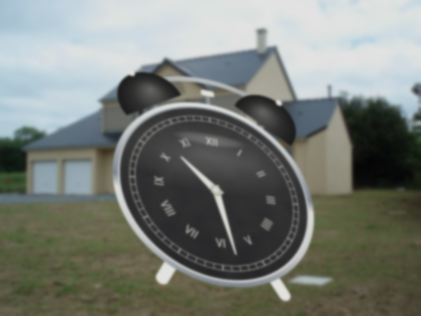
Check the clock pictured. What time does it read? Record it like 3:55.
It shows 10:28
